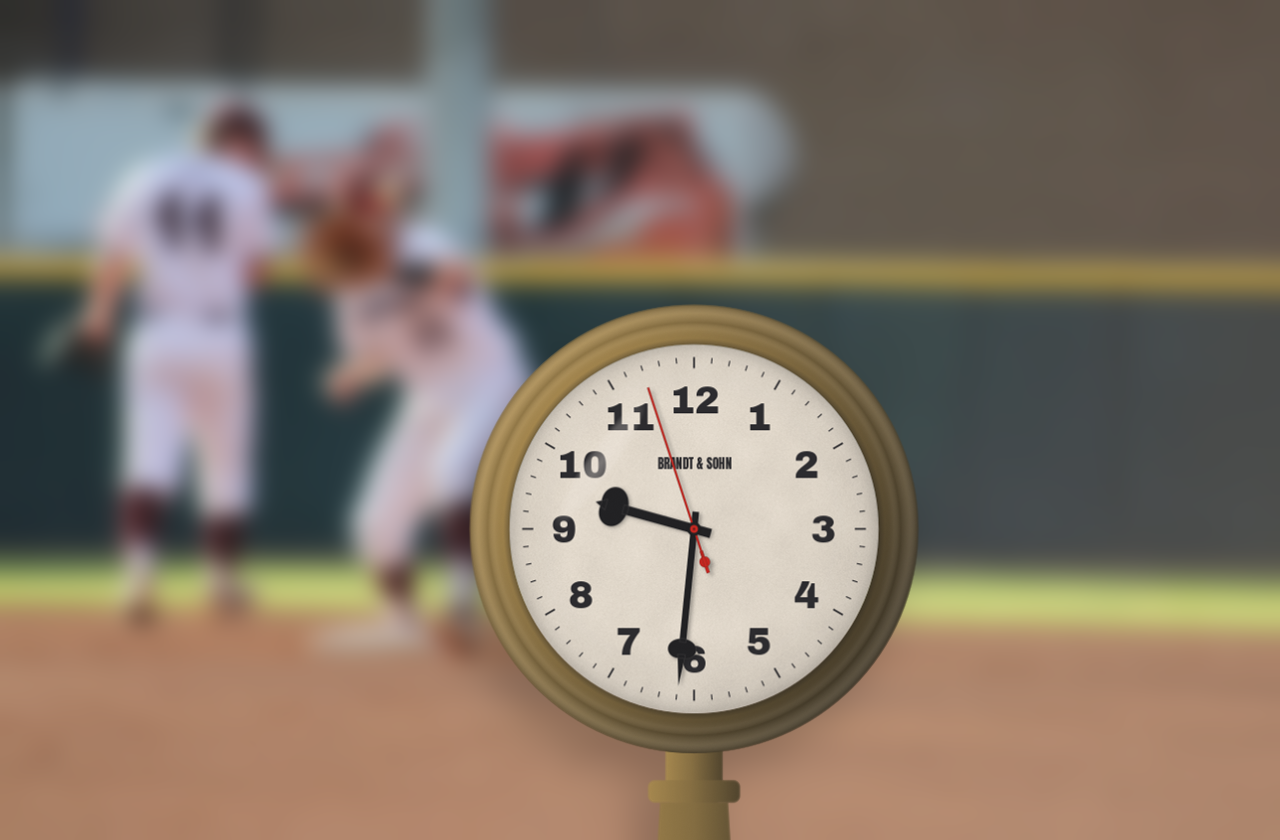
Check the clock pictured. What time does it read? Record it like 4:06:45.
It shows 9:30:57
